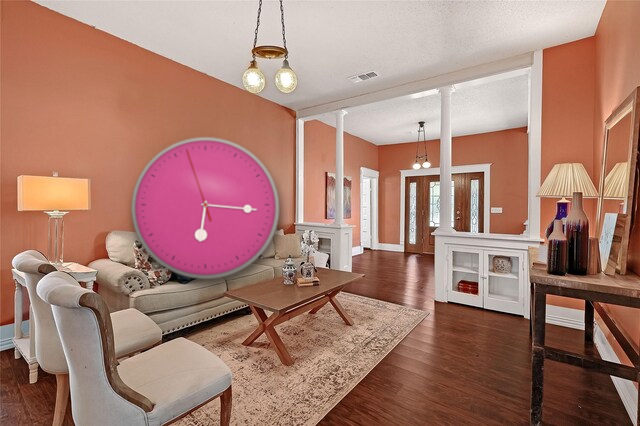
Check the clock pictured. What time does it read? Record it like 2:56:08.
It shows 6:15:57
